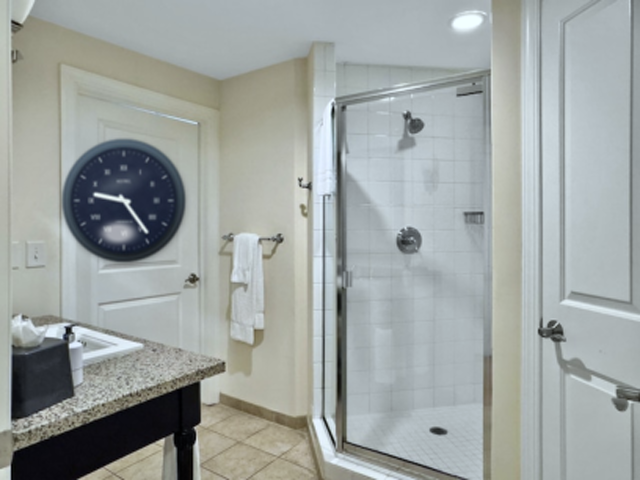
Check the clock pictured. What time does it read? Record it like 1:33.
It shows 9:24
